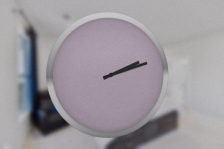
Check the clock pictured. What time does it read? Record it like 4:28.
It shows 2:12
